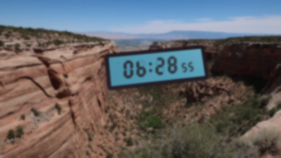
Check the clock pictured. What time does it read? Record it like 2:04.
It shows 6:28
